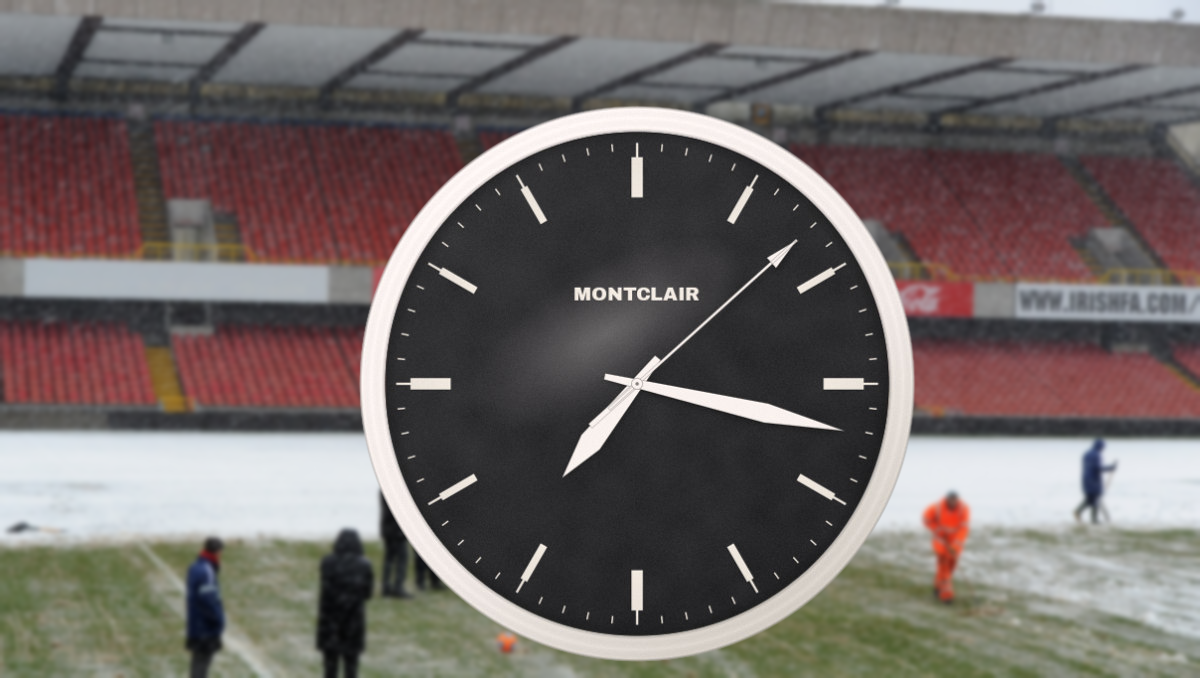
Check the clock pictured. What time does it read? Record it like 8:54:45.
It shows 7:17:08
